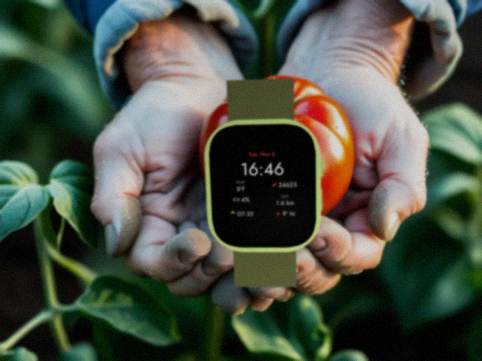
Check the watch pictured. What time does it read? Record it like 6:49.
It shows 16:46
